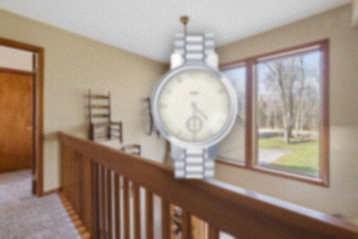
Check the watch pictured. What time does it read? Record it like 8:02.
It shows 4:30
